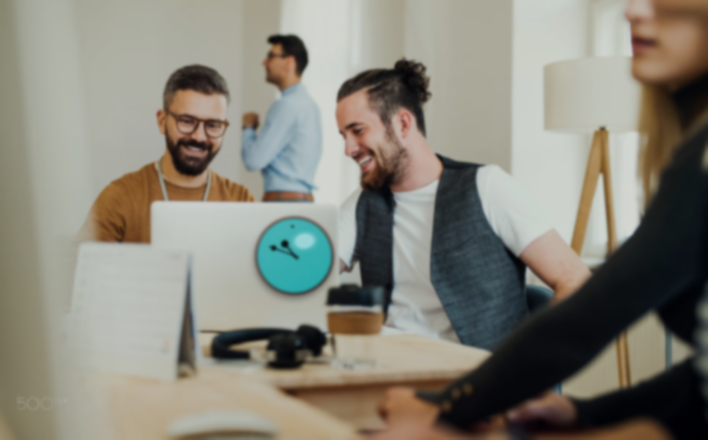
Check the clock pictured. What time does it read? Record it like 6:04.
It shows 10:49
